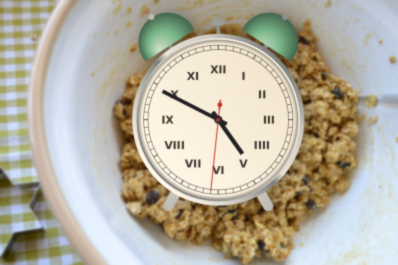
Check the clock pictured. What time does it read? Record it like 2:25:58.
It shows 4:49:31
